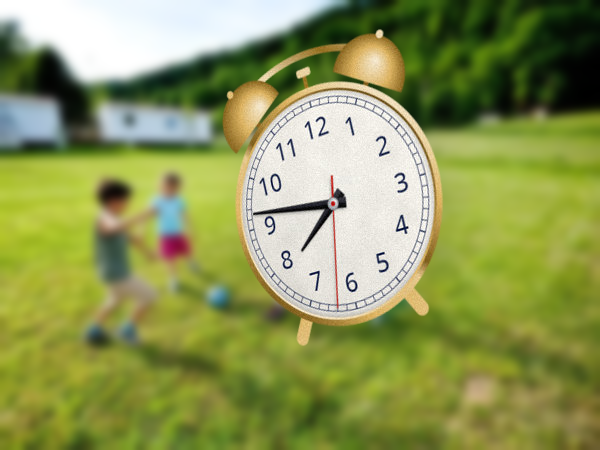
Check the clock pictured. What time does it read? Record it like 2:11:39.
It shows 7:46:32
